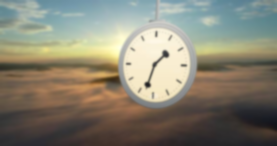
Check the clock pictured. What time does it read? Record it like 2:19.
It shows 1:33
